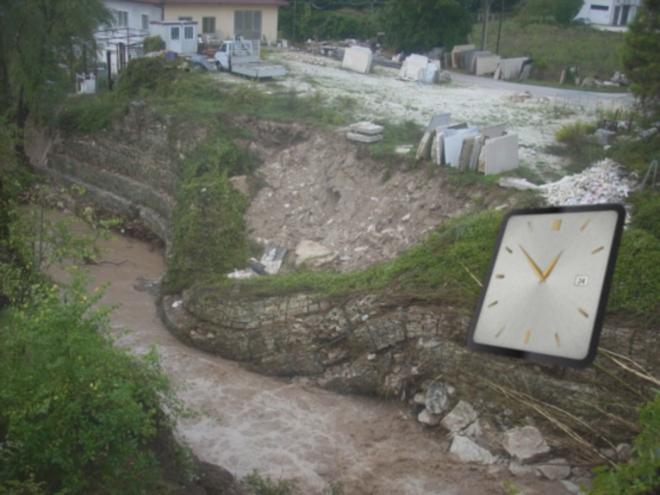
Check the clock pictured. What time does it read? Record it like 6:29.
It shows 12:52
